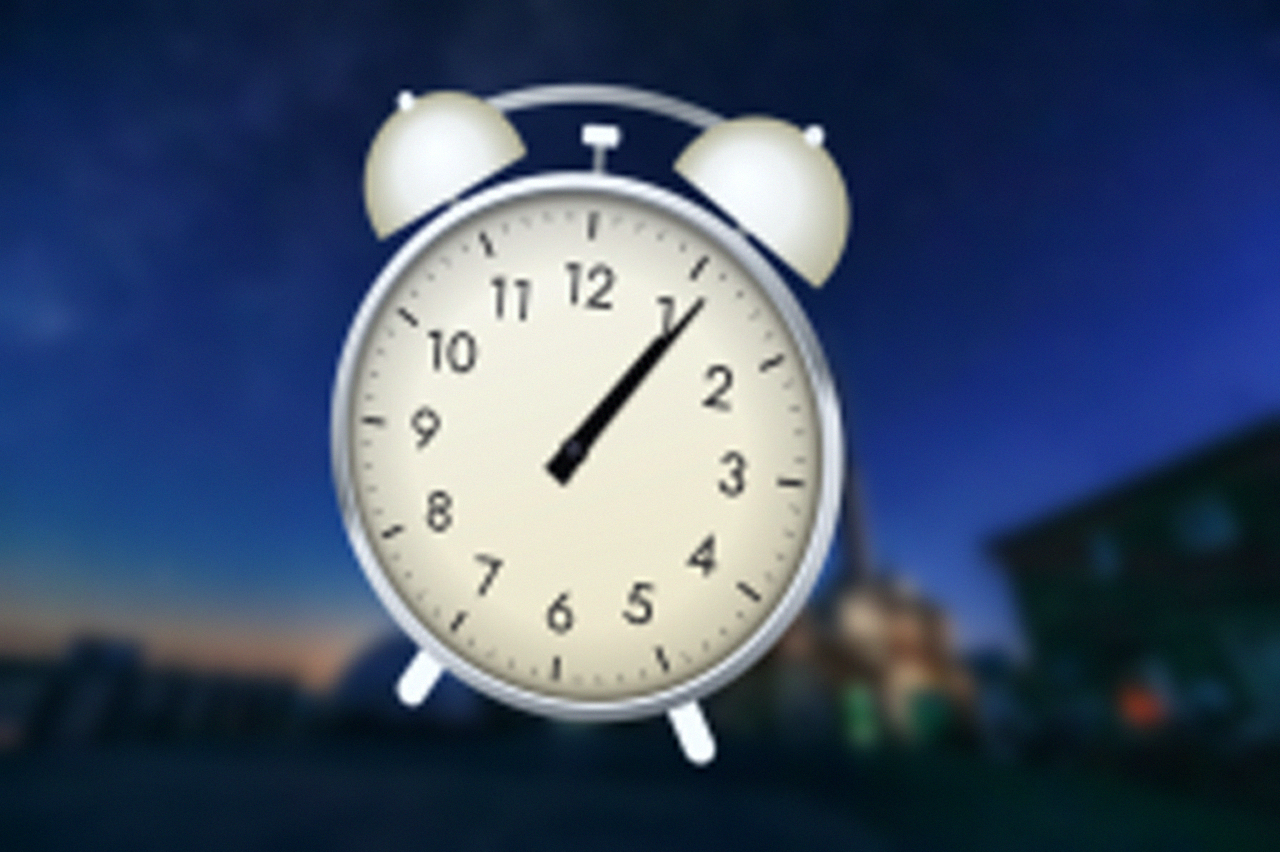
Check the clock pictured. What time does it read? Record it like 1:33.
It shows 1:06
